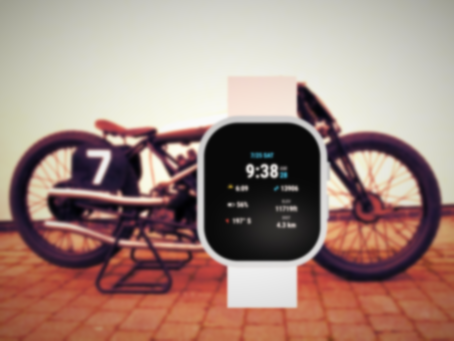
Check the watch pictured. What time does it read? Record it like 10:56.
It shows 9:38
